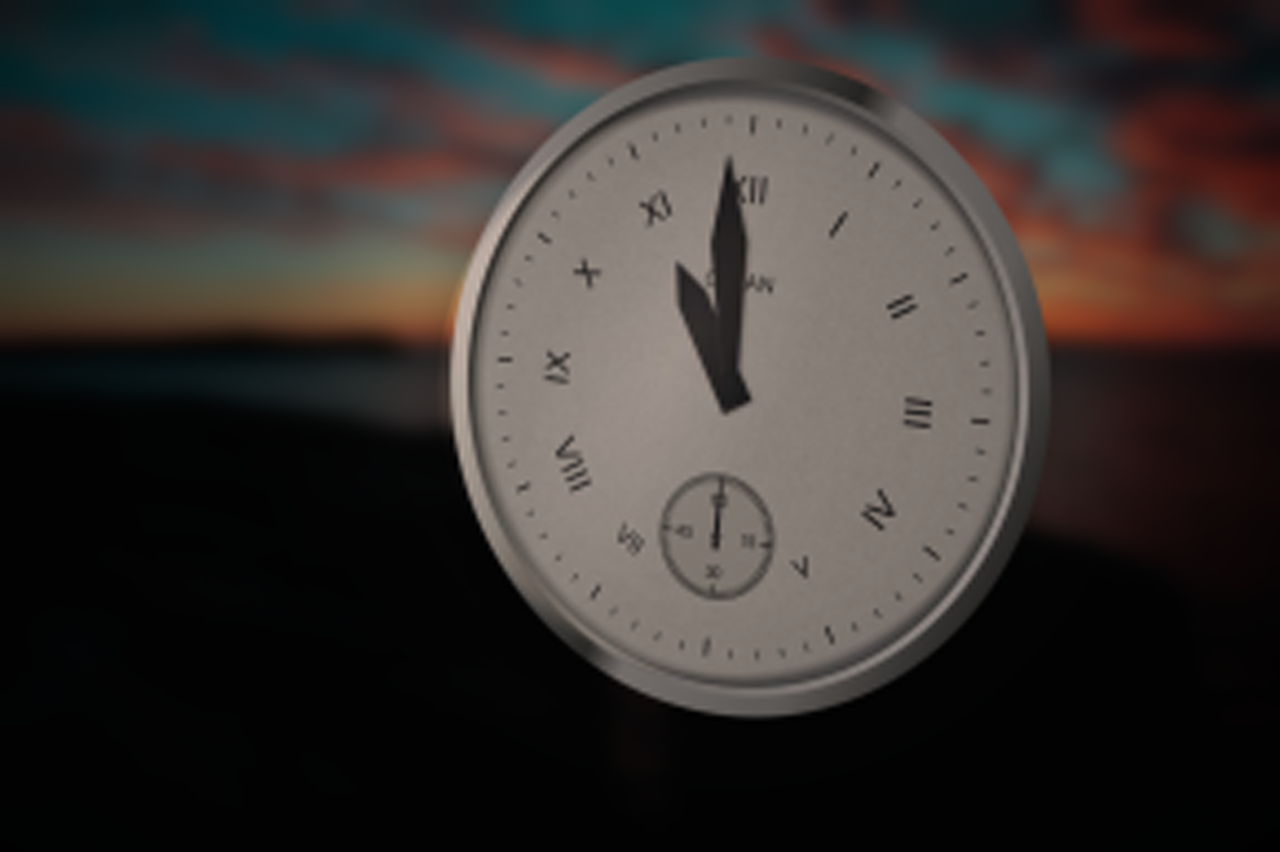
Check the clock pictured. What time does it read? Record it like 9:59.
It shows 10:59
